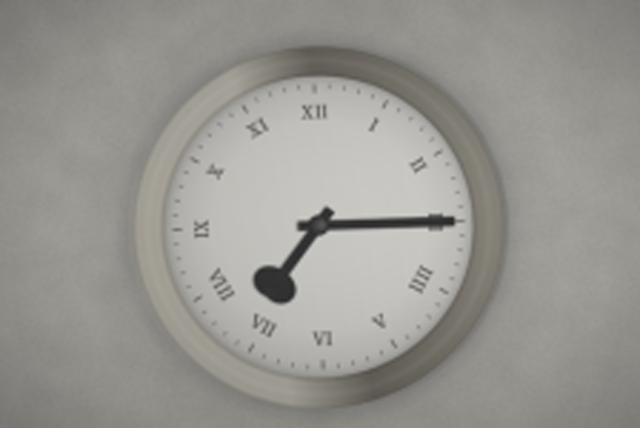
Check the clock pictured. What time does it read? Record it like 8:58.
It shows 7:15
